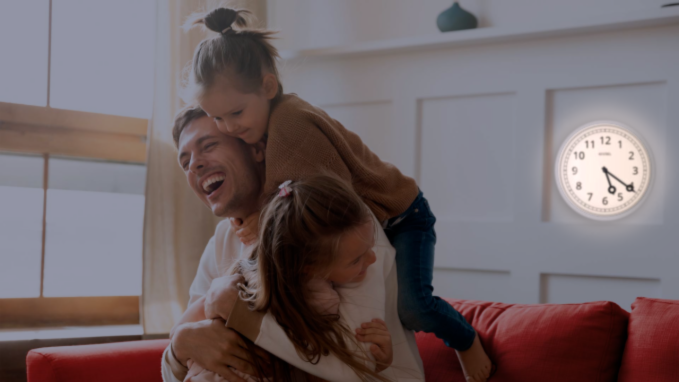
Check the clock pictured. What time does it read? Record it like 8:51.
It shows 5:21
